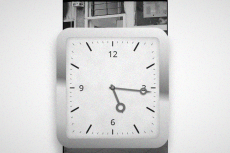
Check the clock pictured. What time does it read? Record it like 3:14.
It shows 5:16
